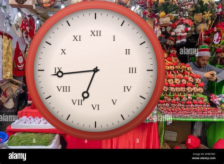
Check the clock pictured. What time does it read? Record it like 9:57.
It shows 6:44
